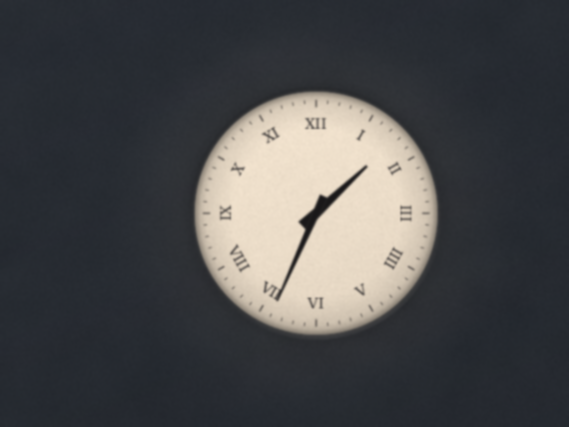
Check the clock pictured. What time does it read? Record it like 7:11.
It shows 1:34
